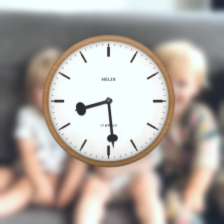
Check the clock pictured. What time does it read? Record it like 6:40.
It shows 8:29
